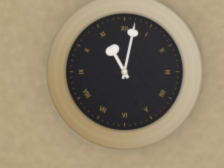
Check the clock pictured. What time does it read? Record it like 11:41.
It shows 11:02
